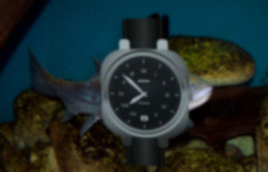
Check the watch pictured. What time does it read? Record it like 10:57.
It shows 7:52
